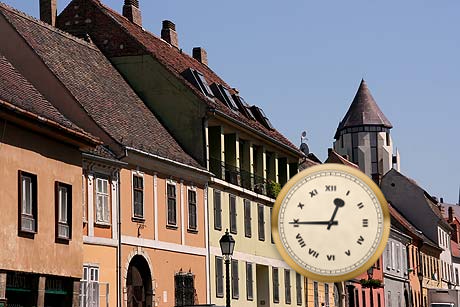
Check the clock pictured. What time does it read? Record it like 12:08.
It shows 12:45
